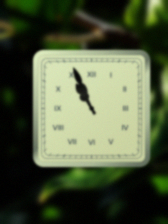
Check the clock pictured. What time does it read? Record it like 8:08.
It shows 10:56
